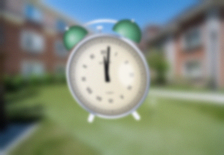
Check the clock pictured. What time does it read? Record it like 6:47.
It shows 12:02
